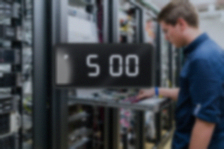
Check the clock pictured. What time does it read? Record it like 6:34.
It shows 5:00
